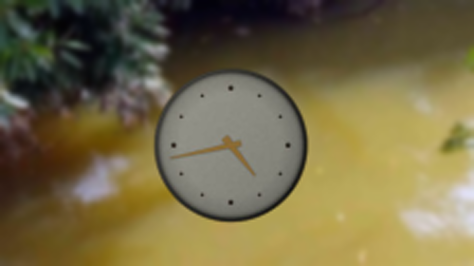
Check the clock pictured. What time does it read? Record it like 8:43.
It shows 4:43
